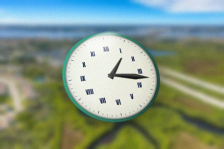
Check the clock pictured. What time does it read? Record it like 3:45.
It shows 1:17
